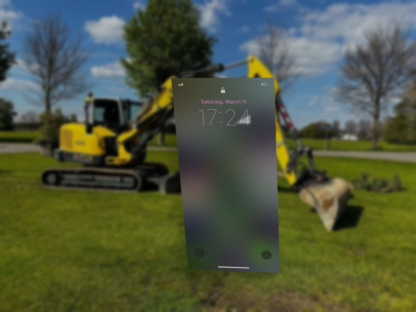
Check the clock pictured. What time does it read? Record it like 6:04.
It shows 17:24
